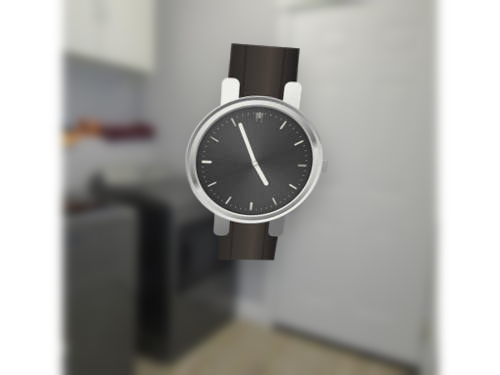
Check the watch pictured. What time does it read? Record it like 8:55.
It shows 4:56
